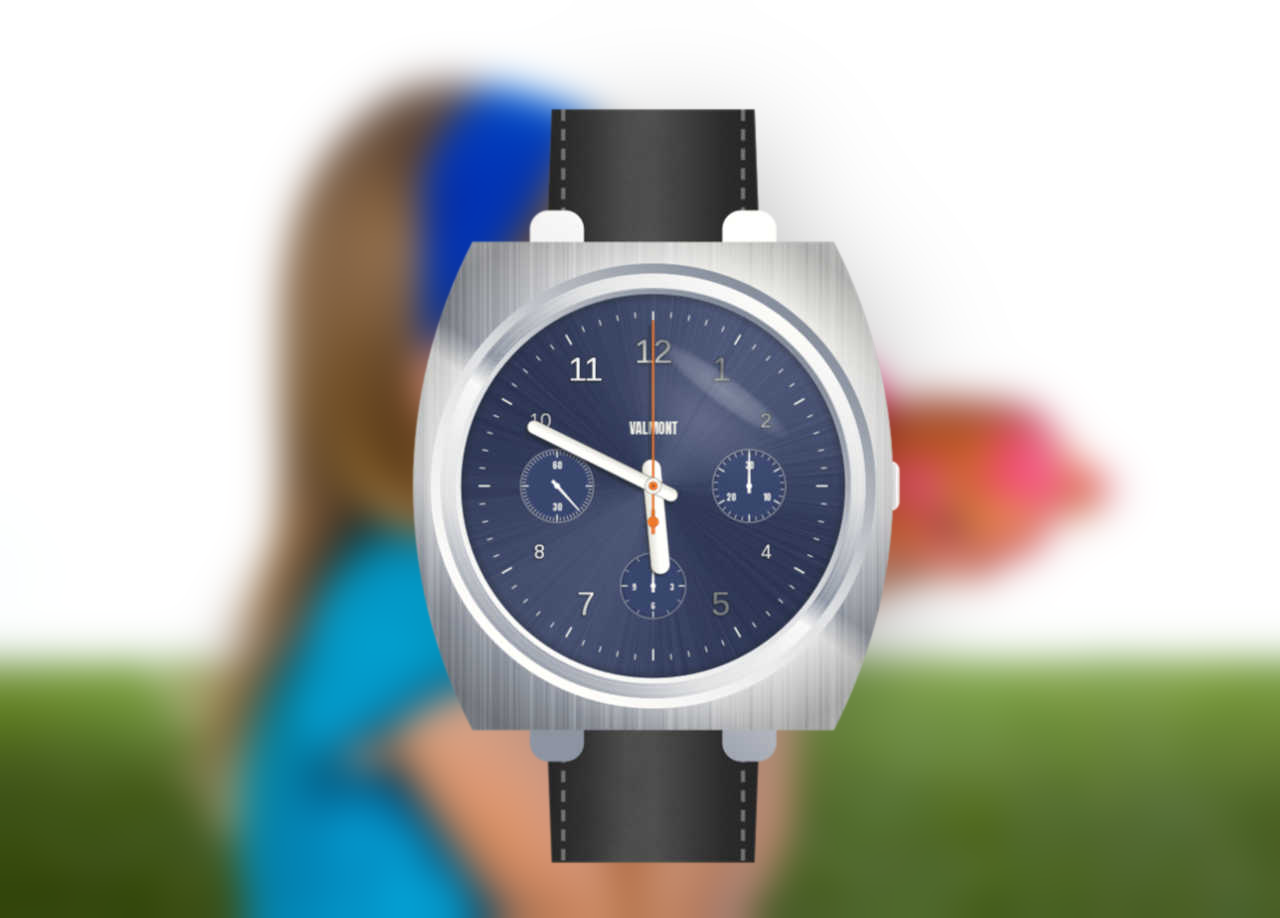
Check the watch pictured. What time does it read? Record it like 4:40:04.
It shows 5:49:23
